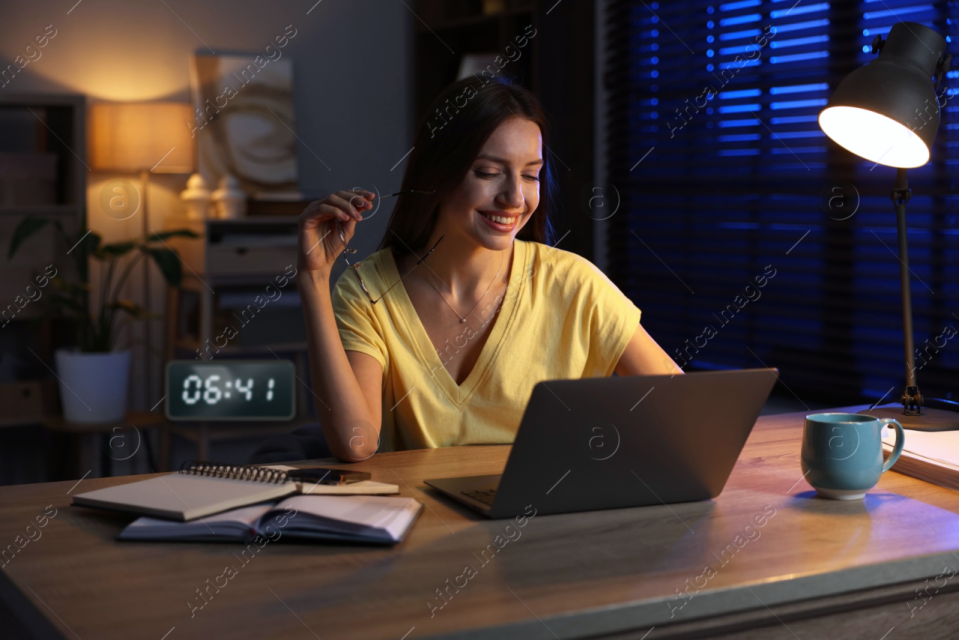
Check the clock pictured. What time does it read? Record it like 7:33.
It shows 6:41
